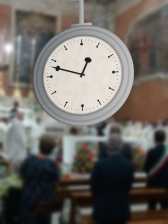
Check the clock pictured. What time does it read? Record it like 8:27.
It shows 12:48
